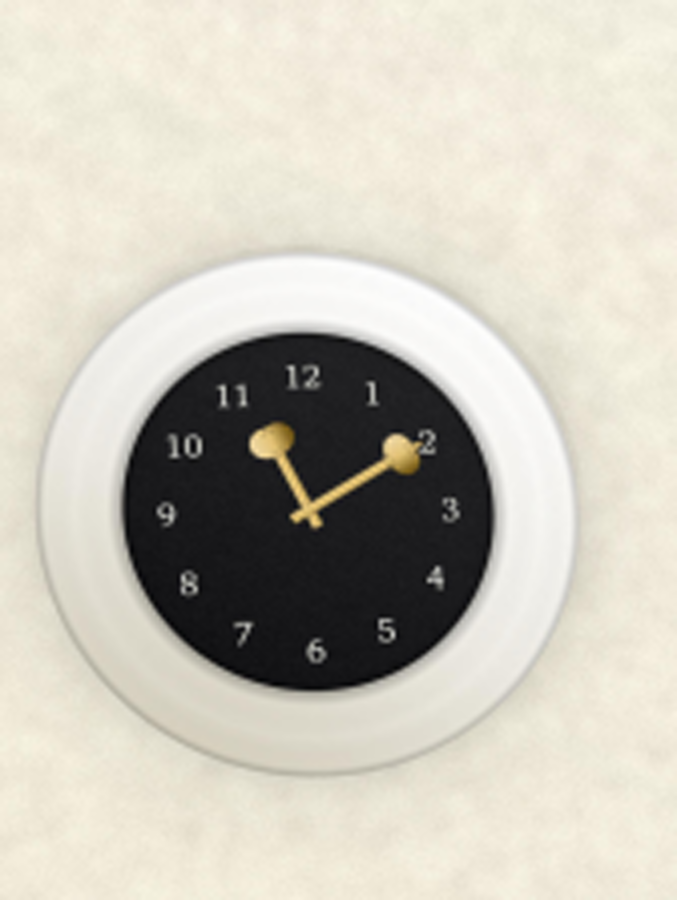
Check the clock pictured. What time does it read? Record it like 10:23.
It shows 11:10
